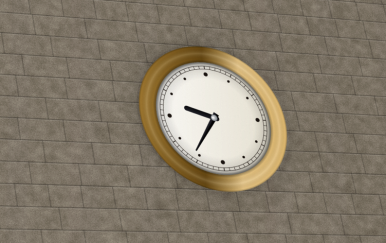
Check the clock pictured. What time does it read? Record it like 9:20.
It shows 9:36
